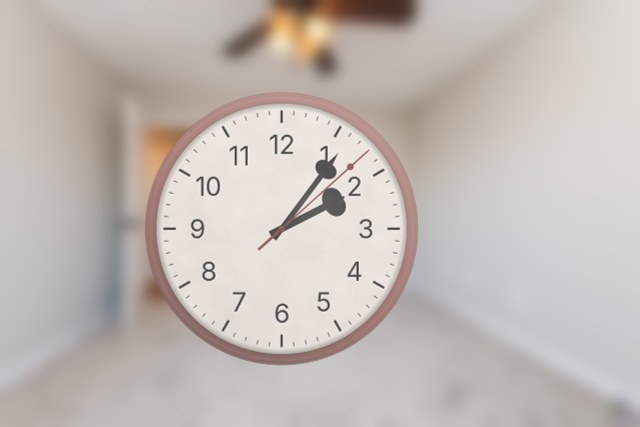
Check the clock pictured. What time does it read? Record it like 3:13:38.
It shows 2:06:08
